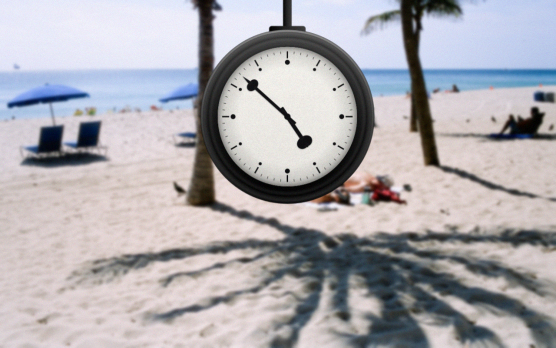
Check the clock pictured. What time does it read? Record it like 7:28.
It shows 4:52
